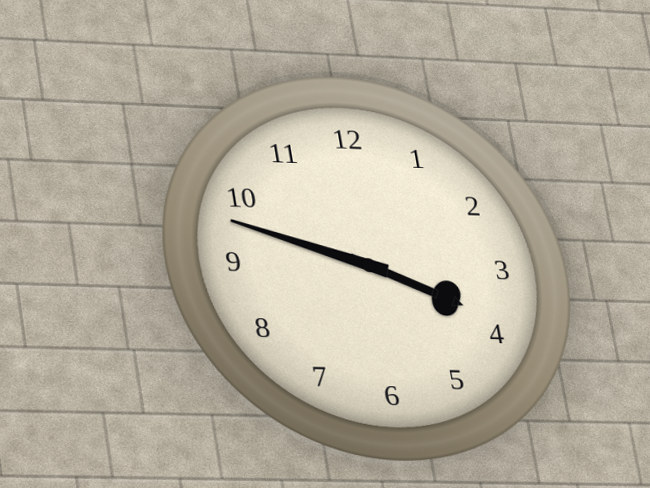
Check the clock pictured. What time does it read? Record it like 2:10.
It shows 3:48
